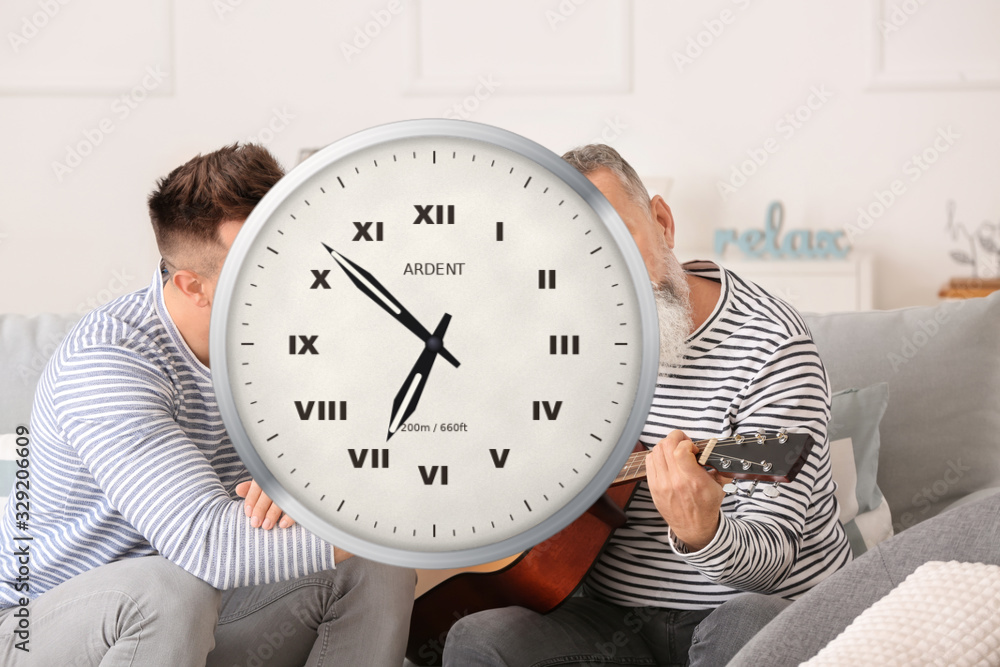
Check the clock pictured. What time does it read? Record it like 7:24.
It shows 6:52
